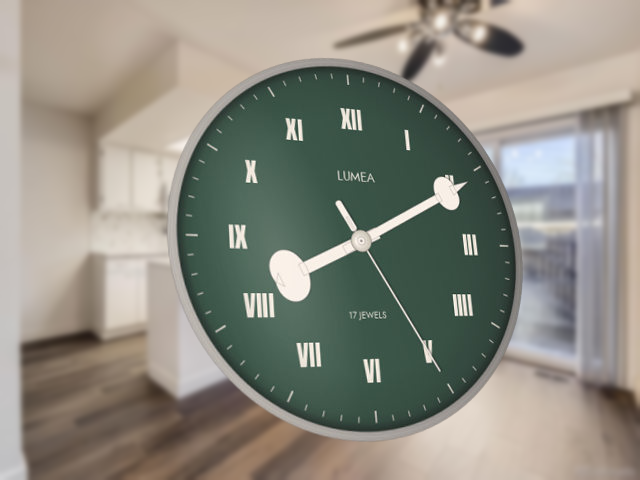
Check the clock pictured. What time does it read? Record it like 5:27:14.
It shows 8:10:25
